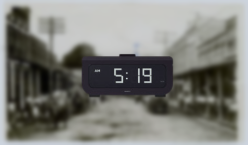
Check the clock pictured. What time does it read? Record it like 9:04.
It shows 5:19
